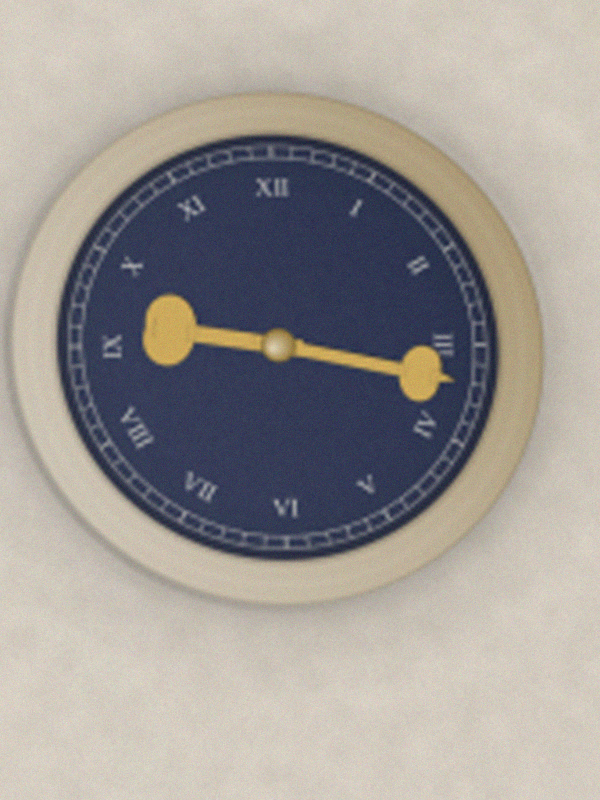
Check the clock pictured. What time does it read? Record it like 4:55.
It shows 9:17
